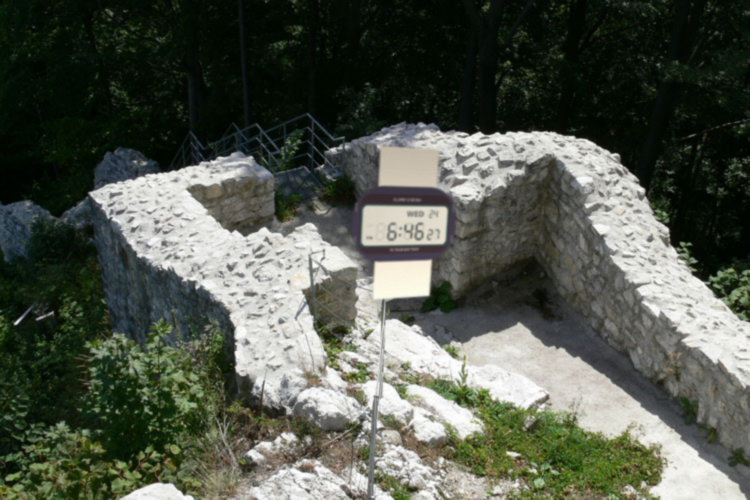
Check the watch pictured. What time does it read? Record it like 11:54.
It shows 6:46
